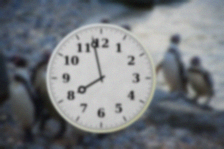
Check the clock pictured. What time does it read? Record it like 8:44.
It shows 7:58
